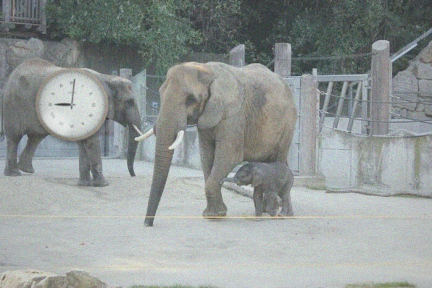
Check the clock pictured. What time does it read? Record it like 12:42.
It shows 9:01
